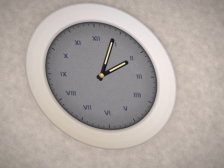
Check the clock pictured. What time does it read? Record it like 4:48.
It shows 2:04
